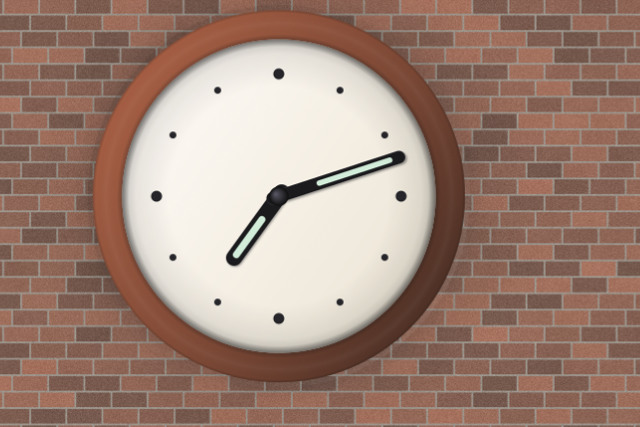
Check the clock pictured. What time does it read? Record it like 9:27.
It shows 7:12
